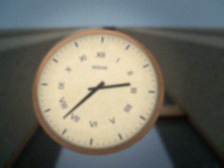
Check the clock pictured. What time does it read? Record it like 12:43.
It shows 2:37
